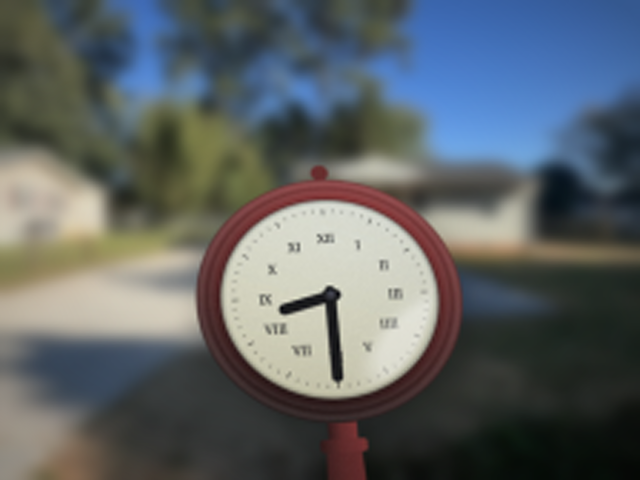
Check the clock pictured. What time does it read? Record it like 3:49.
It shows 8:30
